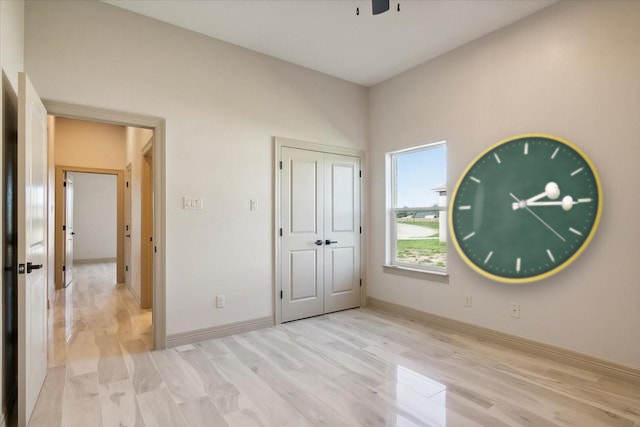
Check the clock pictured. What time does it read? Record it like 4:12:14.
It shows 2:15:22
